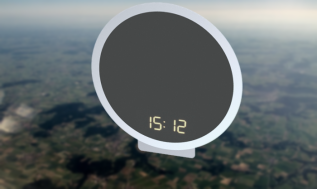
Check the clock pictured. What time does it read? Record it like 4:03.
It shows 15:12
